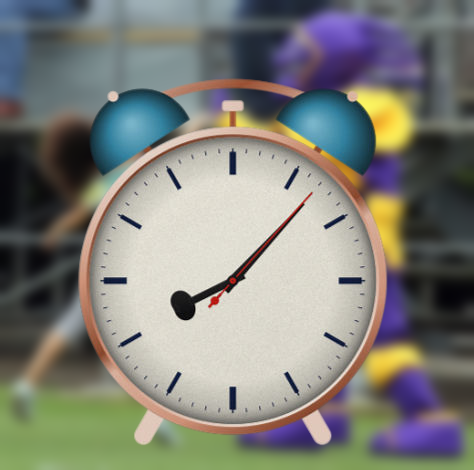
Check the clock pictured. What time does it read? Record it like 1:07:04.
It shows 8:07:07
